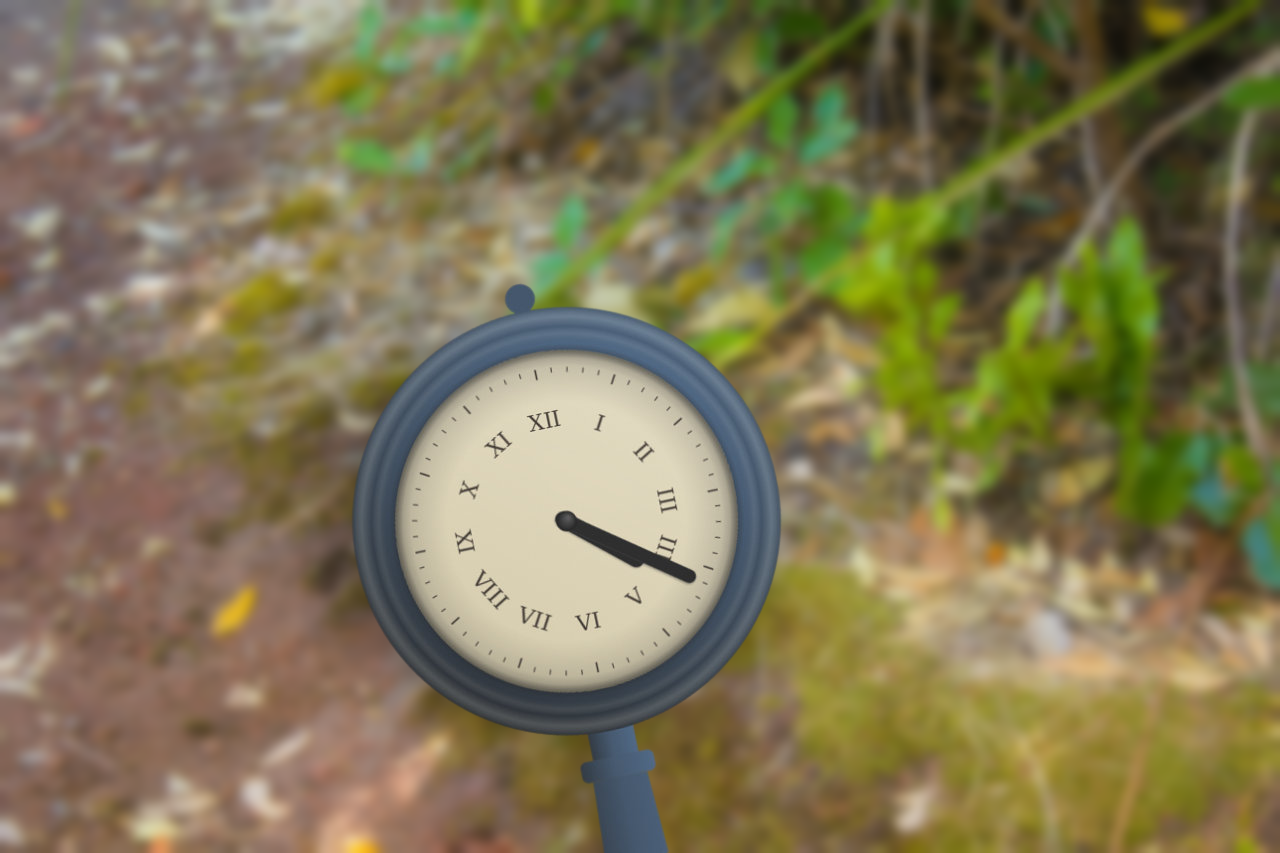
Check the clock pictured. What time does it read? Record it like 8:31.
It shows 4:21
